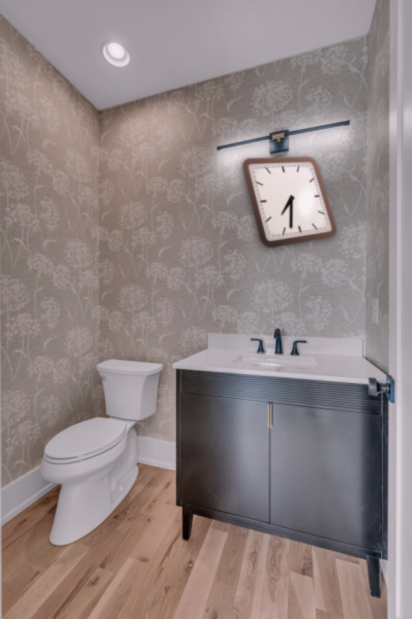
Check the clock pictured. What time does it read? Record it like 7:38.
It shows 7:33
